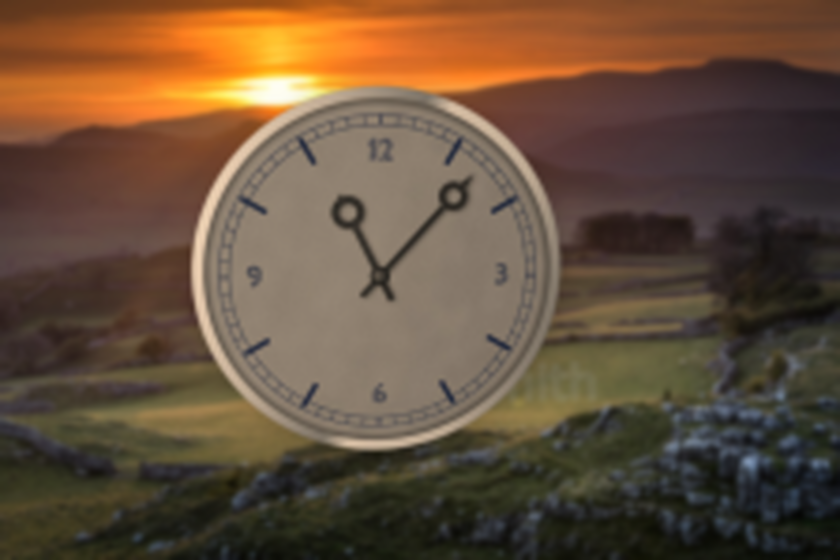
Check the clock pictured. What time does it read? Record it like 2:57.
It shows 11:07
